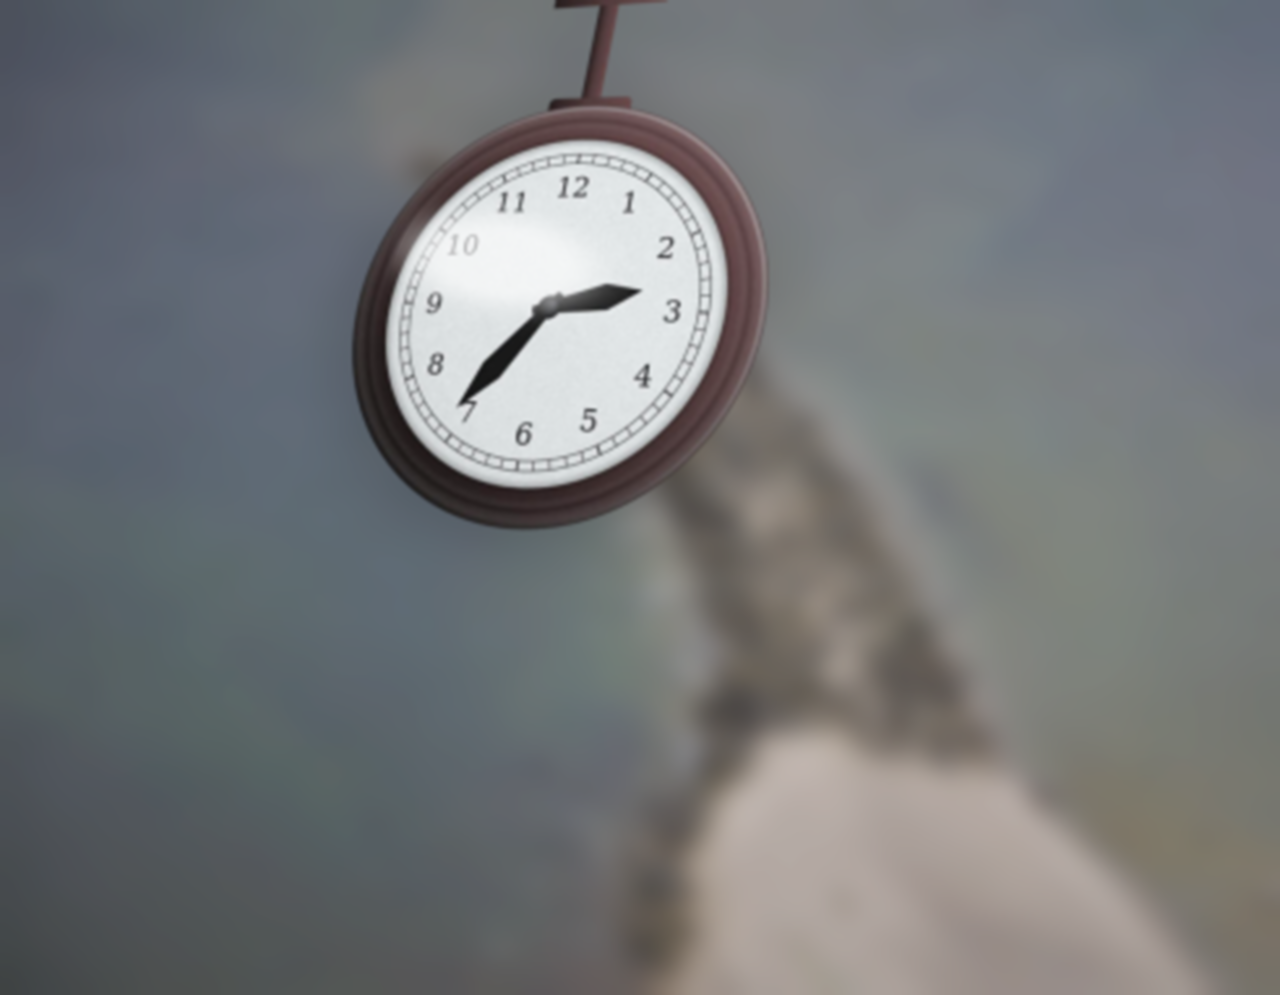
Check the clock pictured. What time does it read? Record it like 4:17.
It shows 2:36
